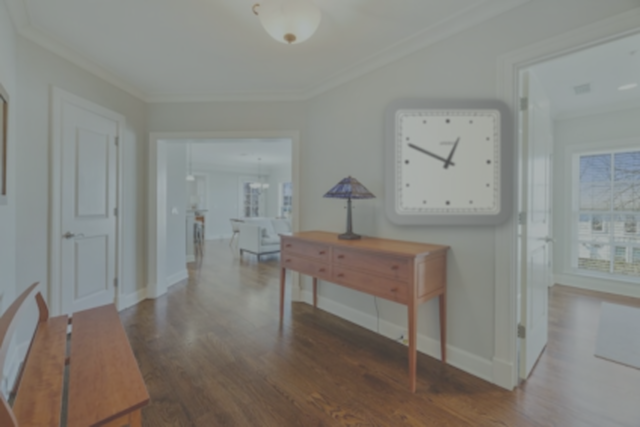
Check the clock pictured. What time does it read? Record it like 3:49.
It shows 12:49
